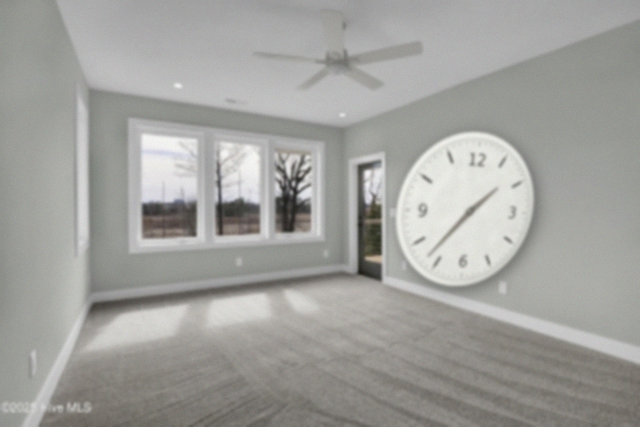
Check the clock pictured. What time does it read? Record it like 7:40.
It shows 1:37
